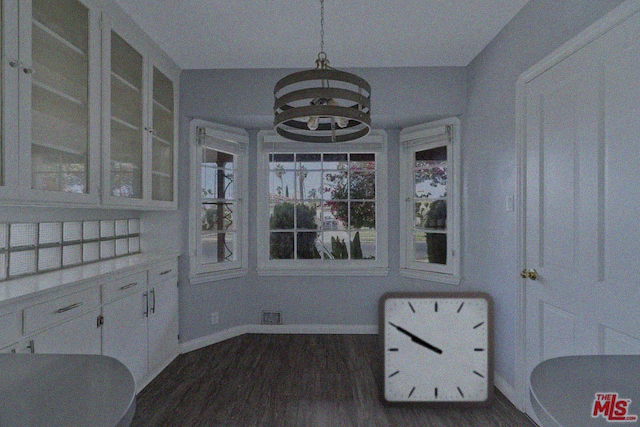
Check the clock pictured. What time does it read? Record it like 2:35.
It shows 9:50
